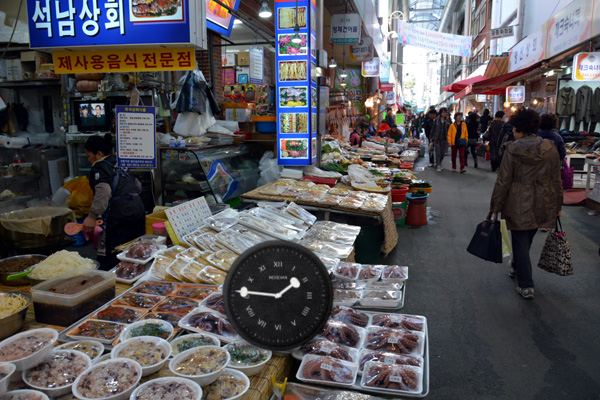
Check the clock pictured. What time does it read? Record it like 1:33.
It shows 1:46
